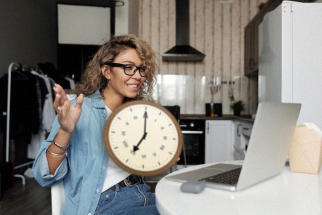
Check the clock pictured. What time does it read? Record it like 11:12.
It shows 7:00
